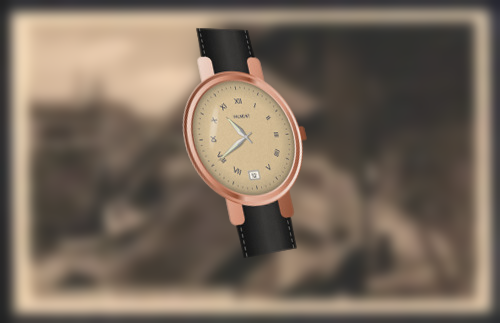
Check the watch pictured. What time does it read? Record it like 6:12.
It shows 10:40
